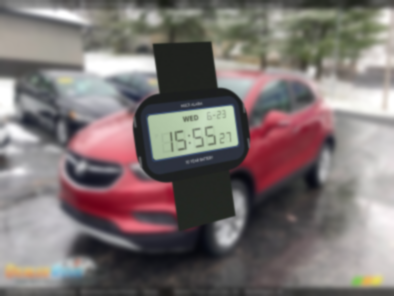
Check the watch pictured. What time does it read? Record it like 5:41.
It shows 15:55
